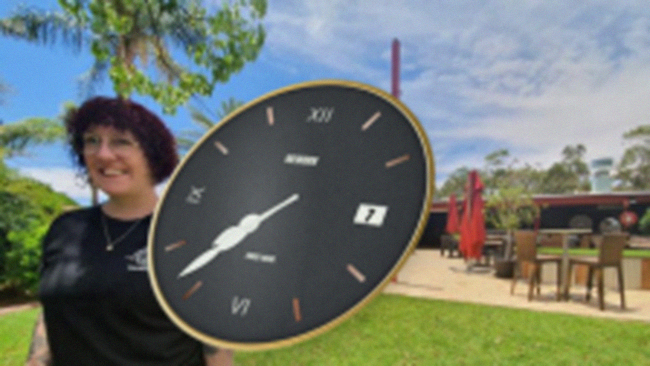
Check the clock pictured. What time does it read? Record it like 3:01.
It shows 7:37
